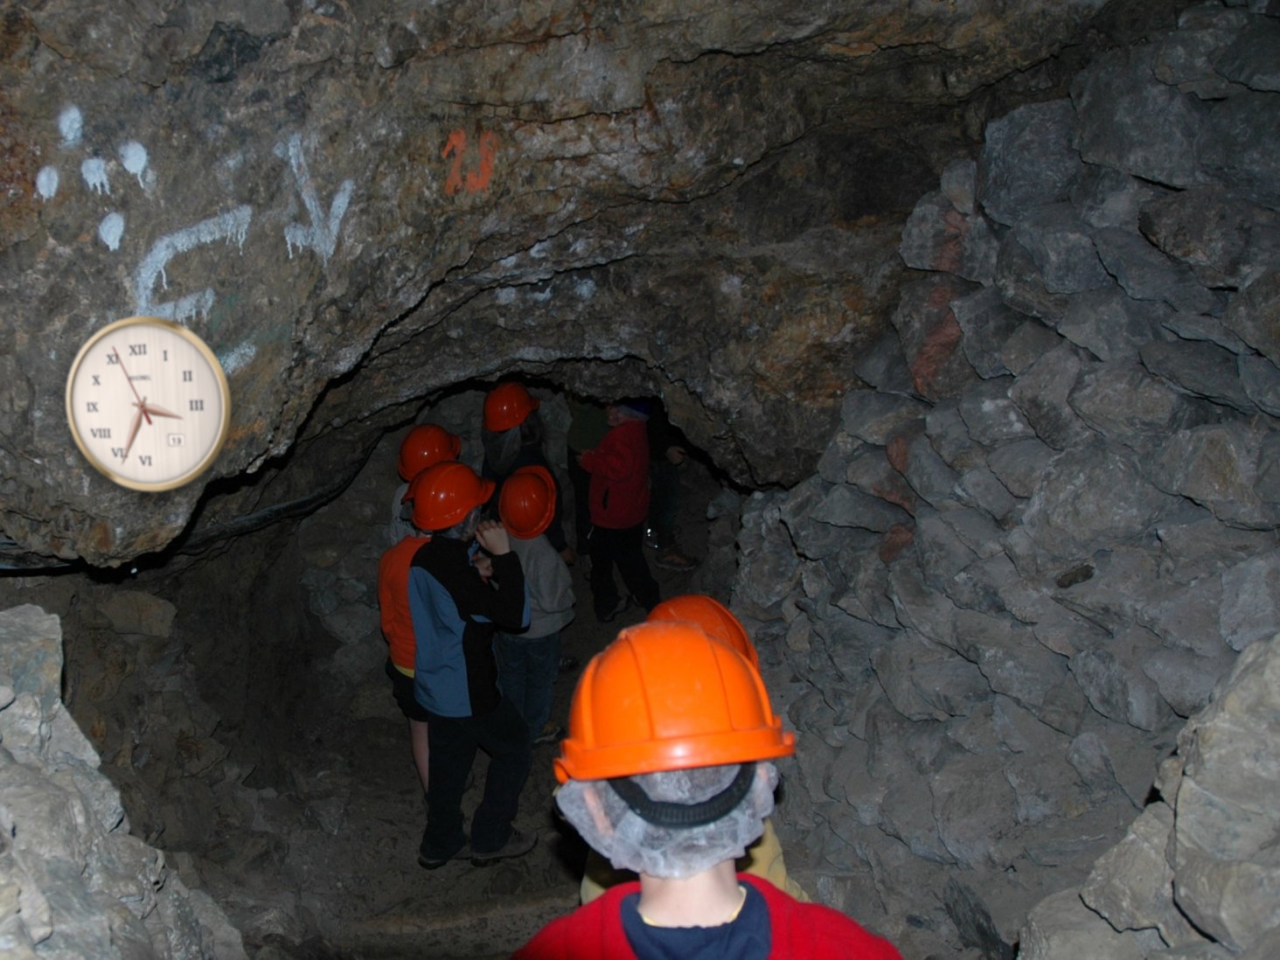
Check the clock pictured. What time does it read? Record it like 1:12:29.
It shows 3:33:56
